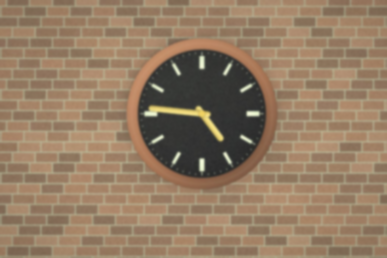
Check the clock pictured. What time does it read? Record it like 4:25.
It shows 4:46
